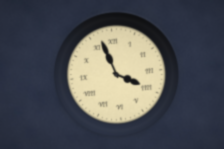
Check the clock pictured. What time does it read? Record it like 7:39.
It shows 3:57
